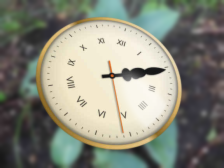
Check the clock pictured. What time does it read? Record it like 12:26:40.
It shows 2:10:26
